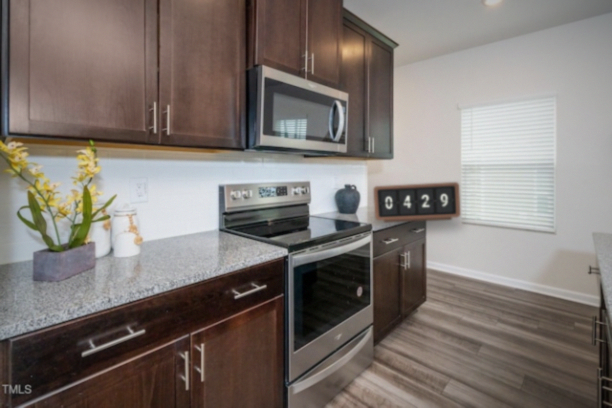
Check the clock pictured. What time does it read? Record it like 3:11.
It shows 4:29
